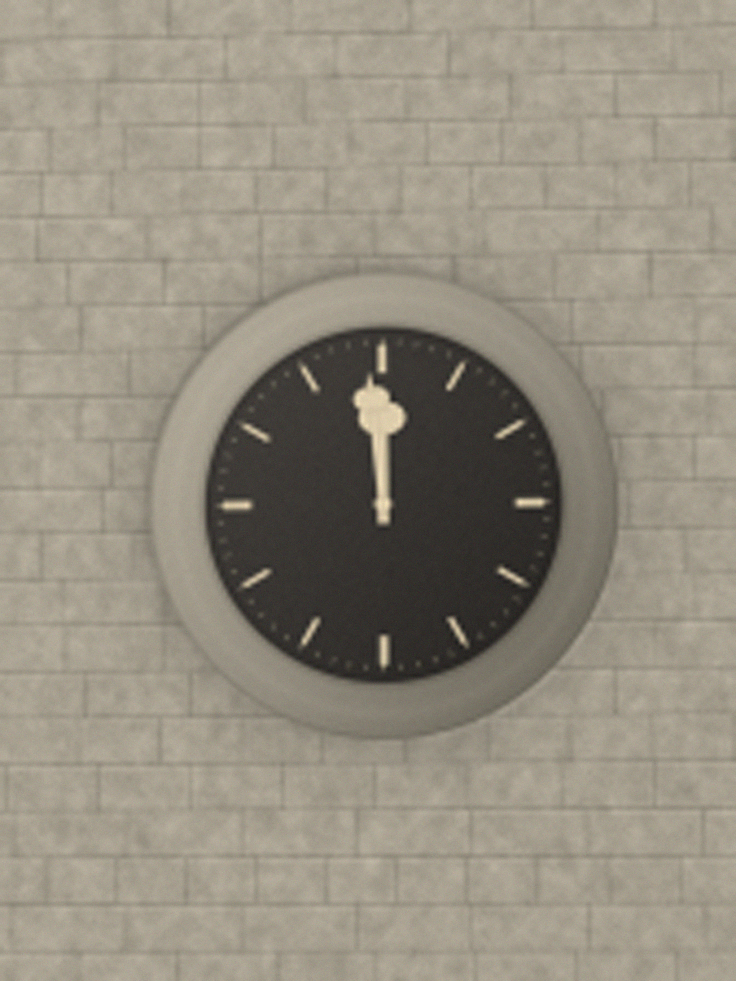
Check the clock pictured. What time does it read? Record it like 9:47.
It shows 11:59
